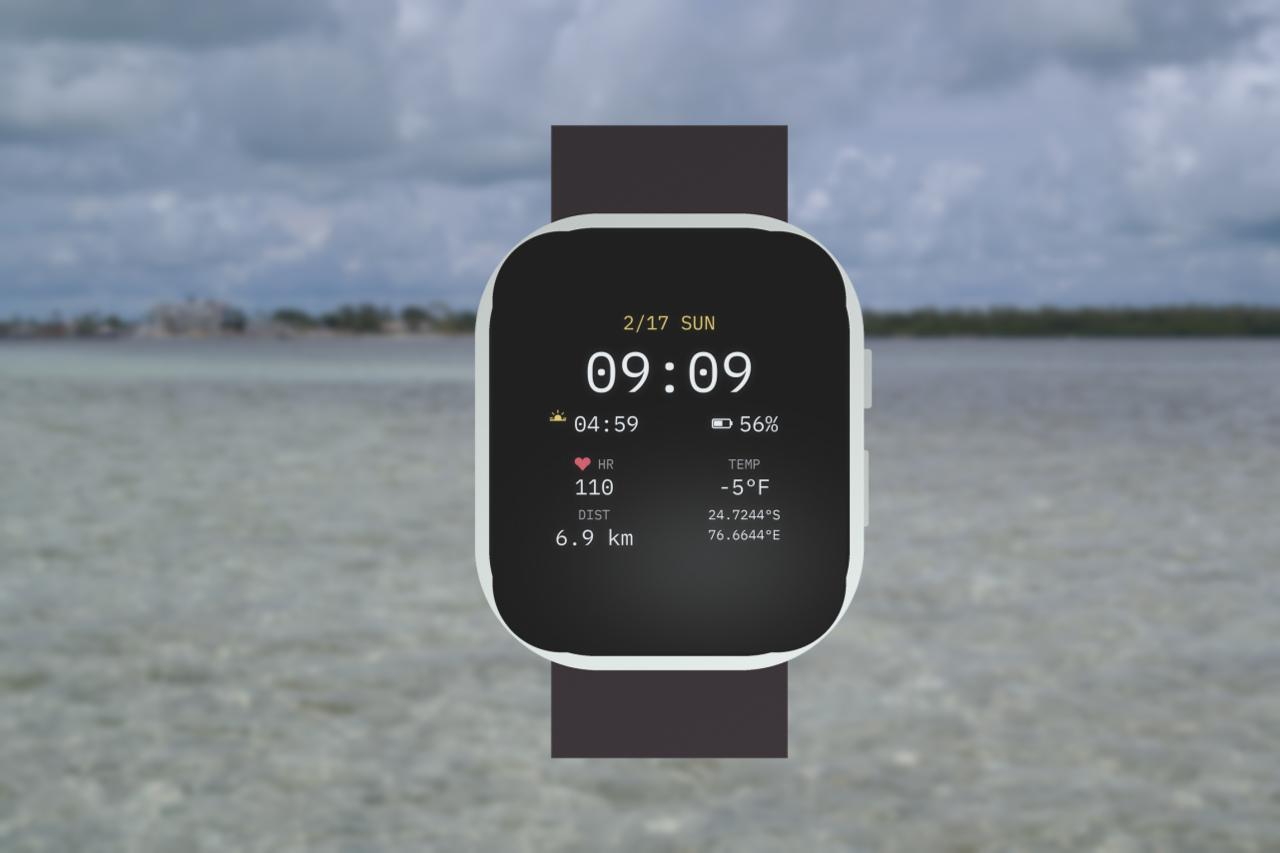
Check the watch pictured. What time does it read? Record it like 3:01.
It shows 9:09
